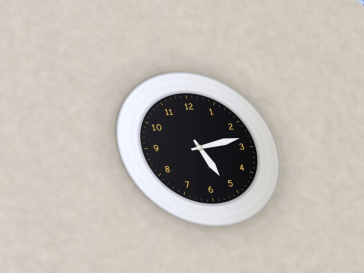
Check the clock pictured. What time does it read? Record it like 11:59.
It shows 5:13
